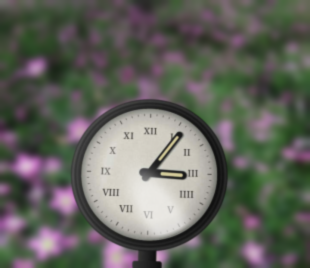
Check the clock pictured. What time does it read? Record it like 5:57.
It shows 3:06
